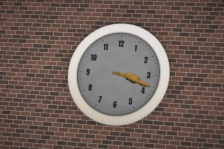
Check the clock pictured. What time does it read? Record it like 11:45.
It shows 3:18
